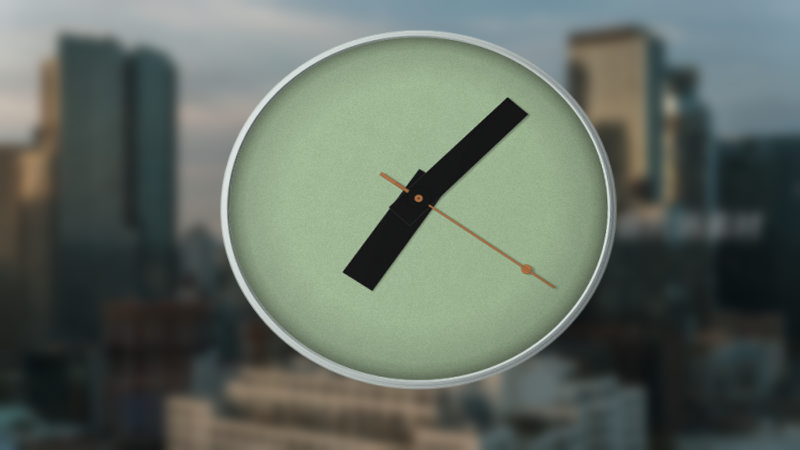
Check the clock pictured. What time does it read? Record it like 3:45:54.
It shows 7:07:21
